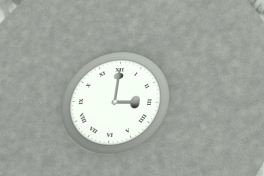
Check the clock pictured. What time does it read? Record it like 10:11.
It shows 3:00
